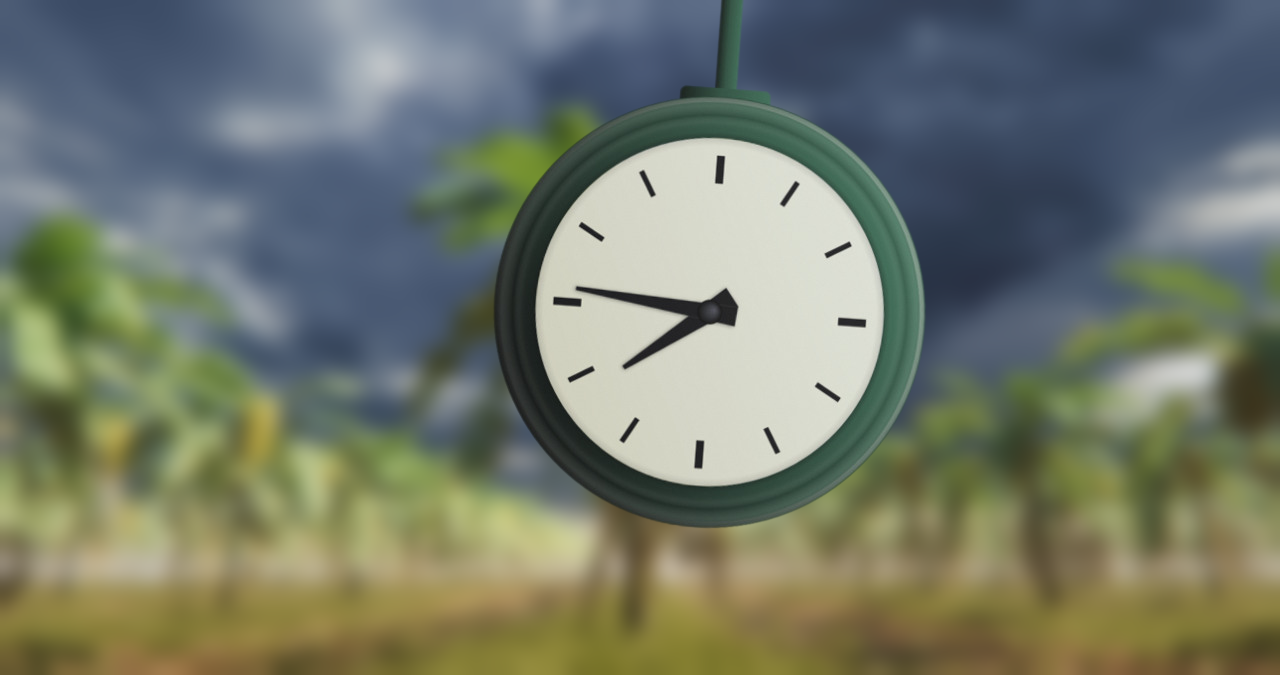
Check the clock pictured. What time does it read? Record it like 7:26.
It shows 7:46
